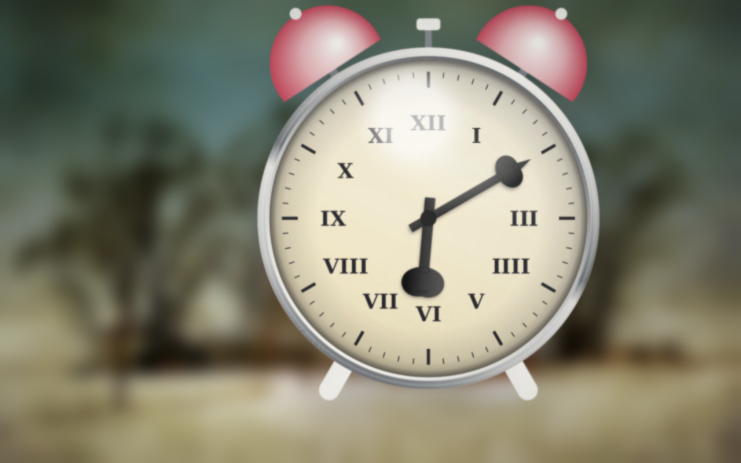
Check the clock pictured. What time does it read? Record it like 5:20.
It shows 6:10
